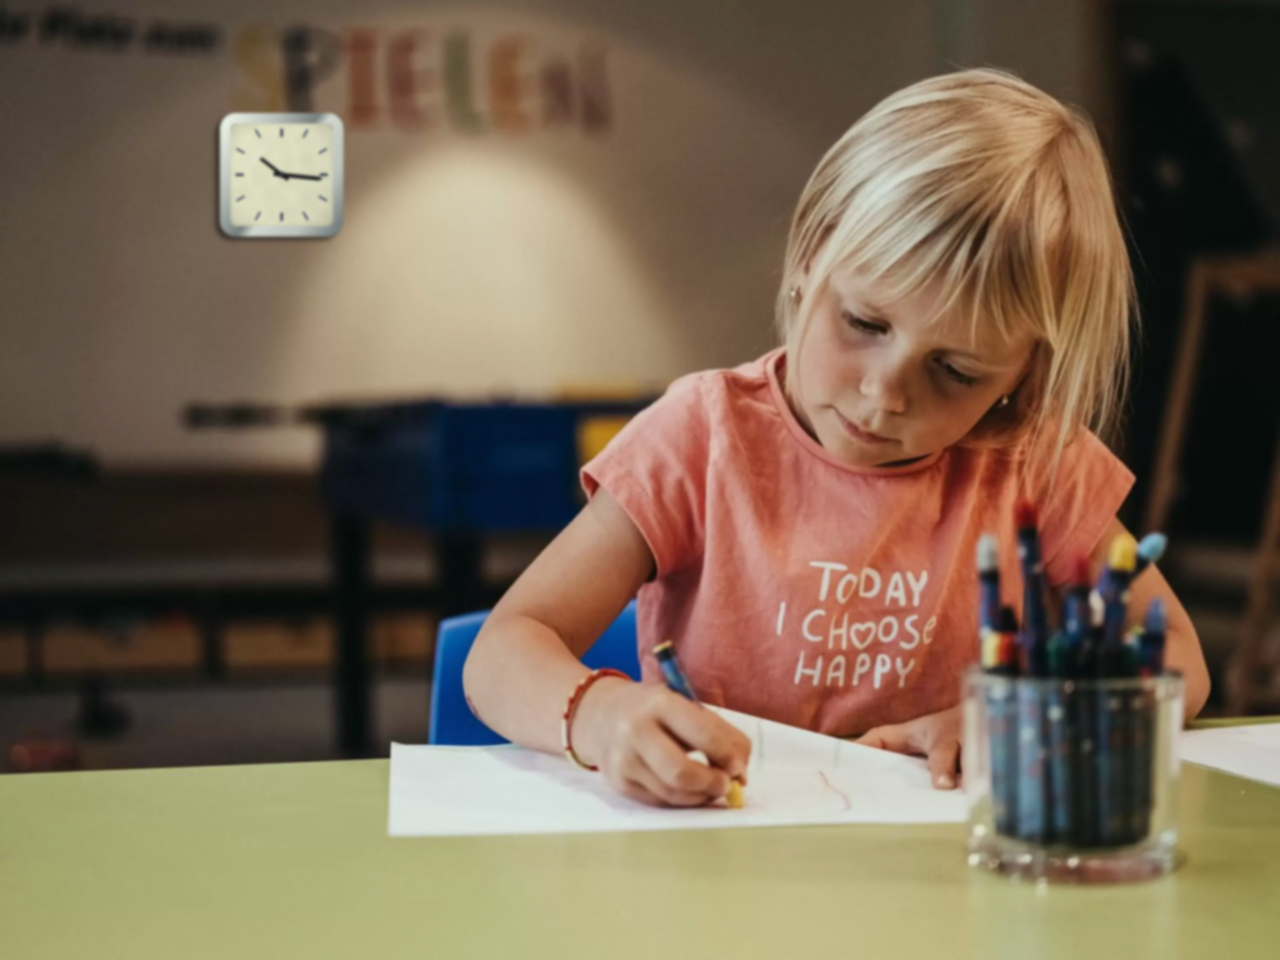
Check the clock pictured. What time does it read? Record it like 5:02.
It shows 10:16
